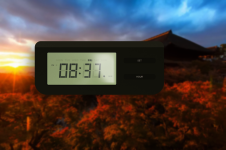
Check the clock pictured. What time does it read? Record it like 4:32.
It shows 8:37
